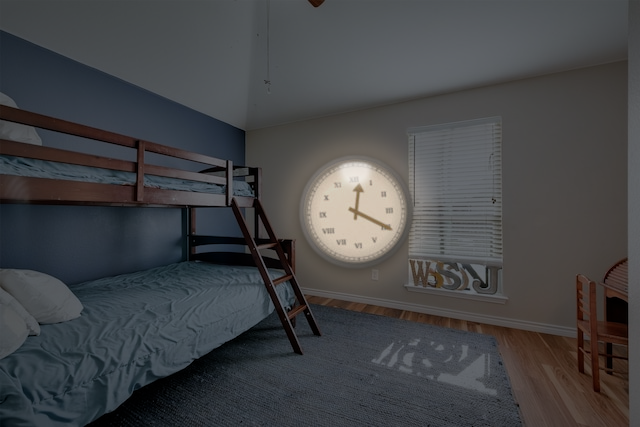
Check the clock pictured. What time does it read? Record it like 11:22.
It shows 12:20
